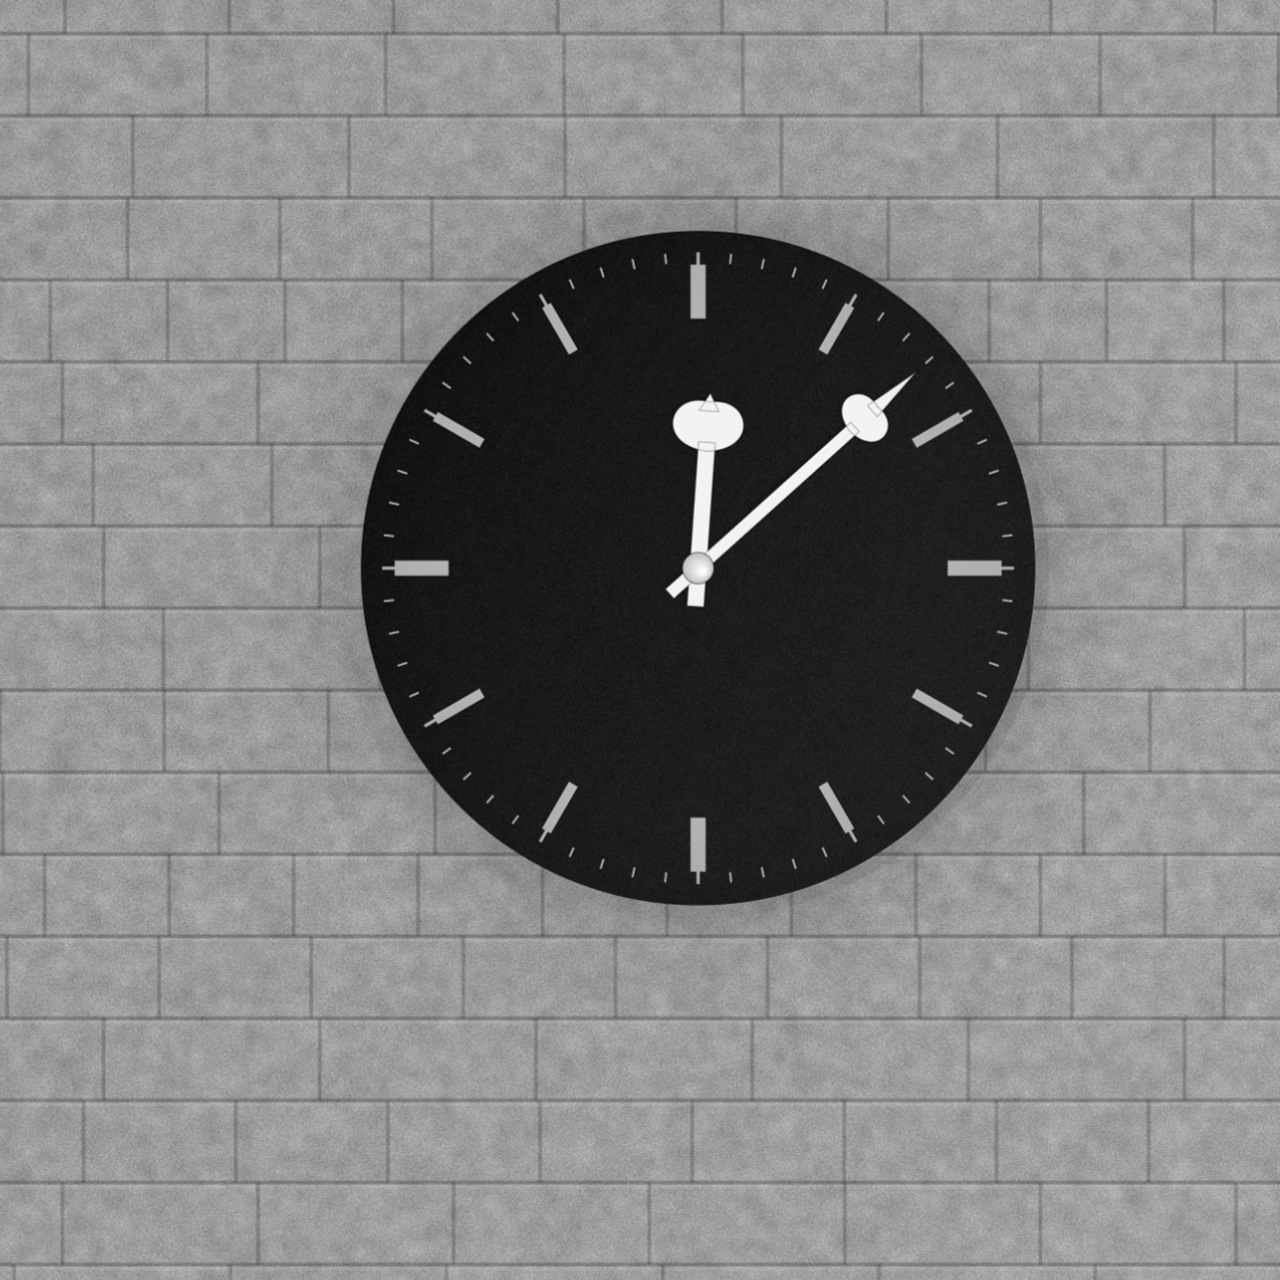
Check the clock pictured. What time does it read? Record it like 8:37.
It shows 12:08
